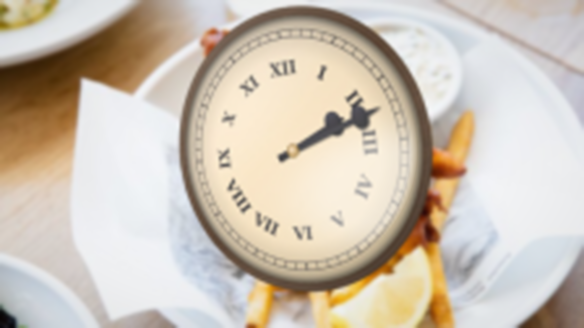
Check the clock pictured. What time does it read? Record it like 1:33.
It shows 2:12
